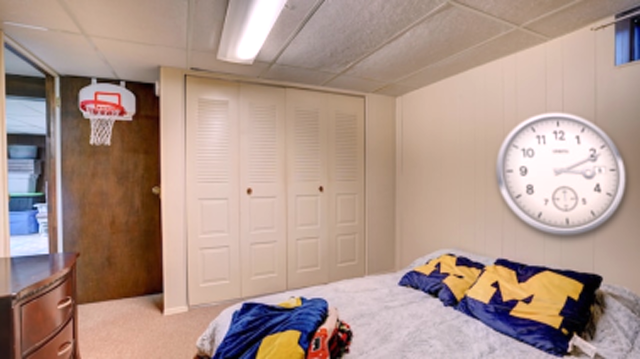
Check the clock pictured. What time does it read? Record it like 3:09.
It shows 3:11
